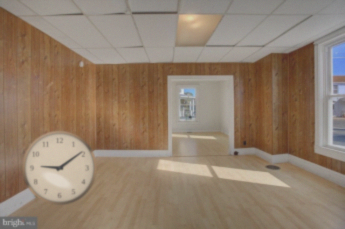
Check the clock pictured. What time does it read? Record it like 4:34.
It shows 9:09
